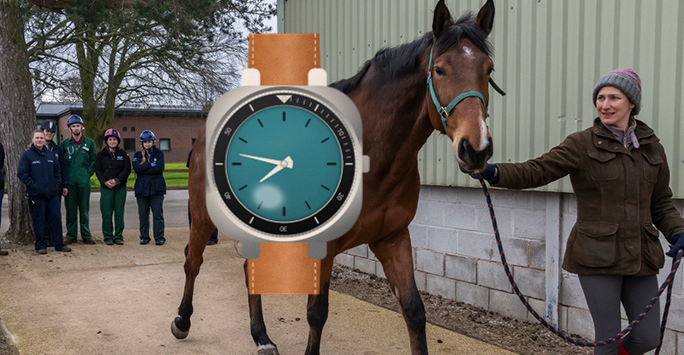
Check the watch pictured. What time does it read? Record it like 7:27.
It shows 7:47
